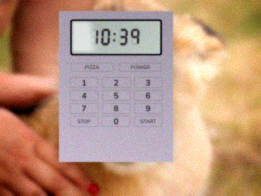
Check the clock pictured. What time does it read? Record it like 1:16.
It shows 10:39
